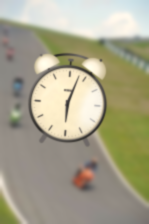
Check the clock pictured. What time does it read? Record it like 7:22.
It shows 6:03
